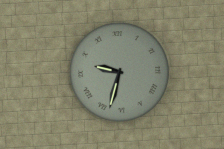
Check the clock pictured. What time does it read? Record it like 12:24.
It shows 9:33
